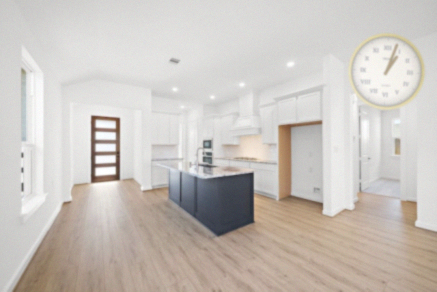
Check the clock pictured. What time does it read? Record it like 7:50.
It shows 1:03
